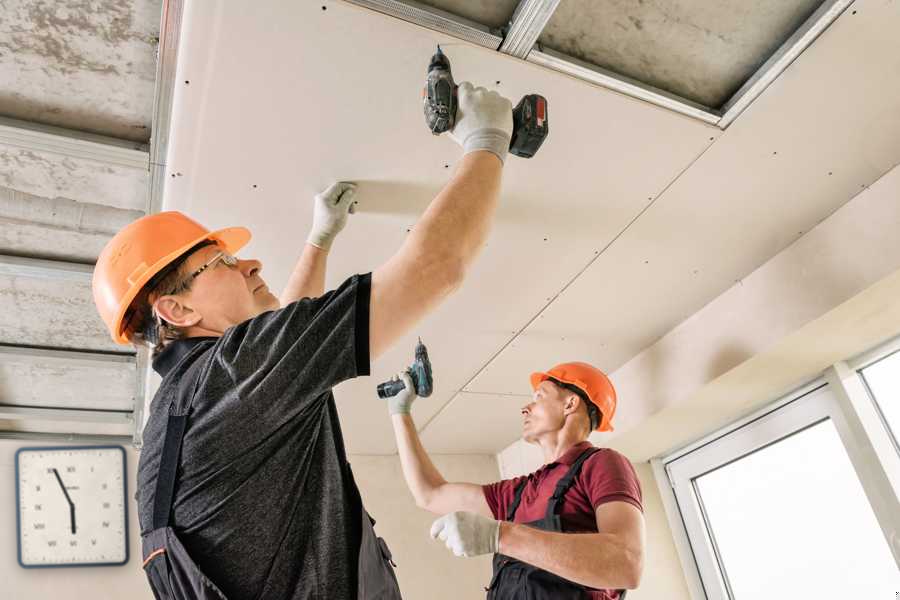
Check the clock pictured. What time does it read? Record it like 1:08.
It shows 5:56
